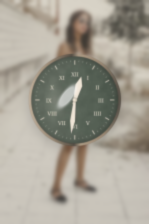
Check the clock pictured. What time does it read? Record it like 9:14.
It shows 12:31
